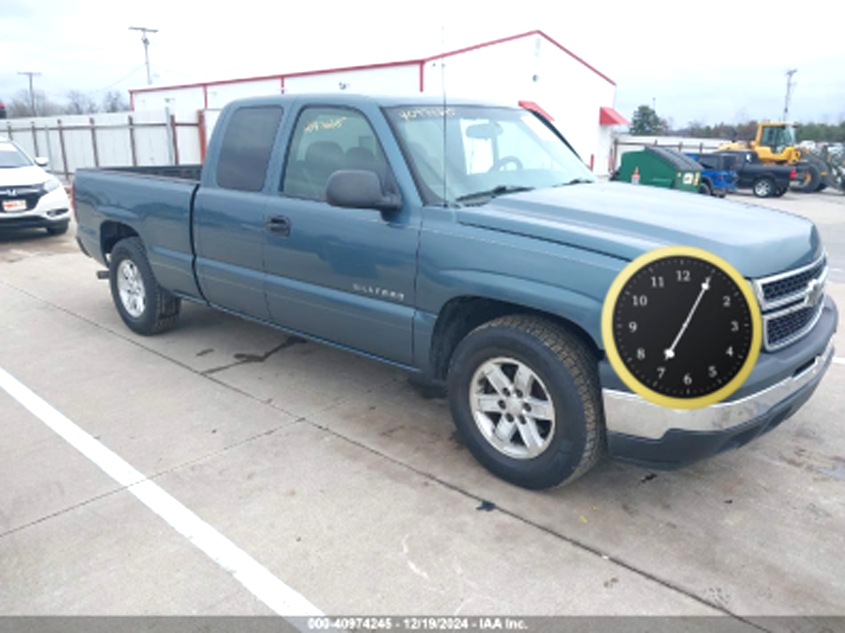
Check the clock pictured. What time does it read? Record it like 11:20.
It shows 7:05
